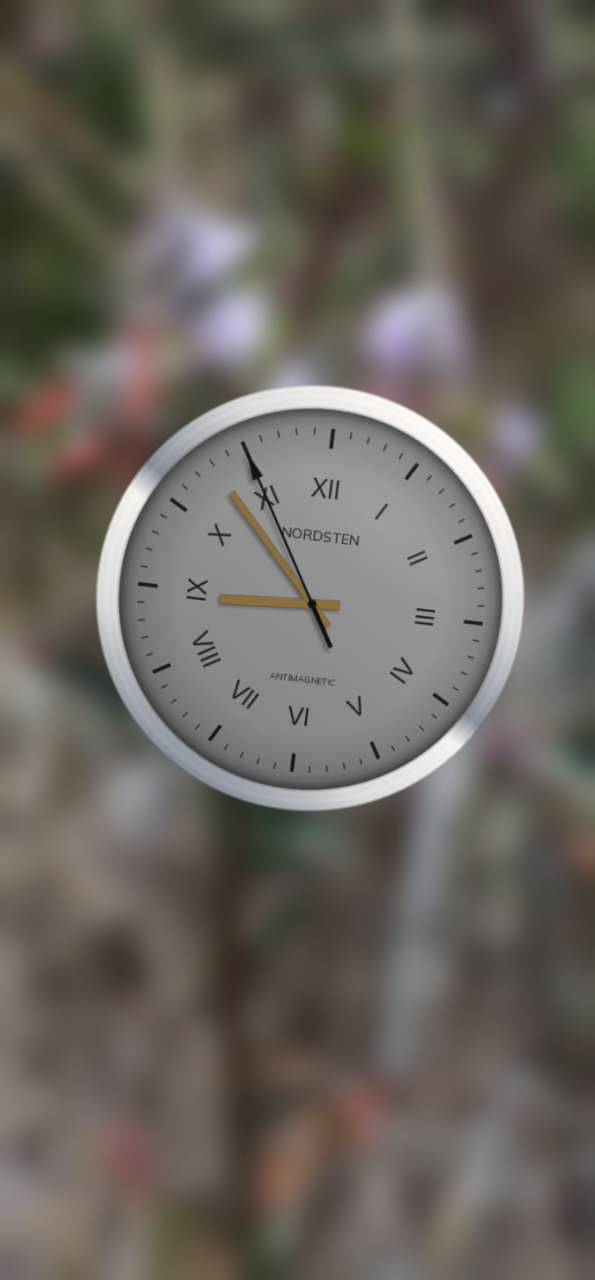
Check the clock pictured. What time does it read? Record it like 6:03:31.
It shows 8:52:55
